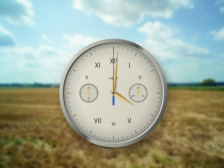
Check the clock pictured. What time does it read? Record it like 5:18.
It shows 4:01
